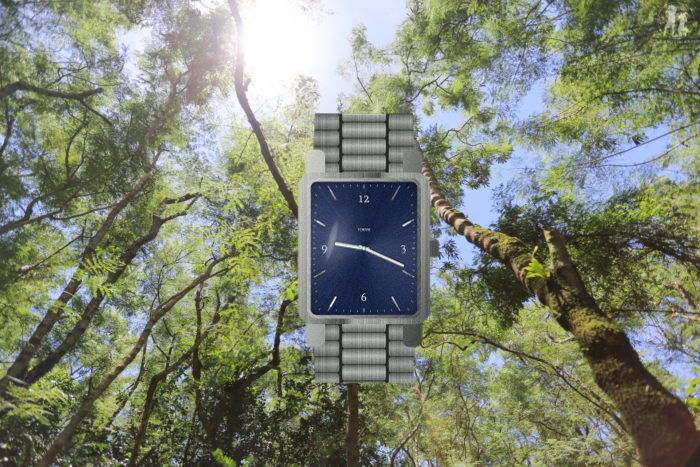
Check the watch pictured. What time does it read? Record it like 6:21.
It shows 9:19
